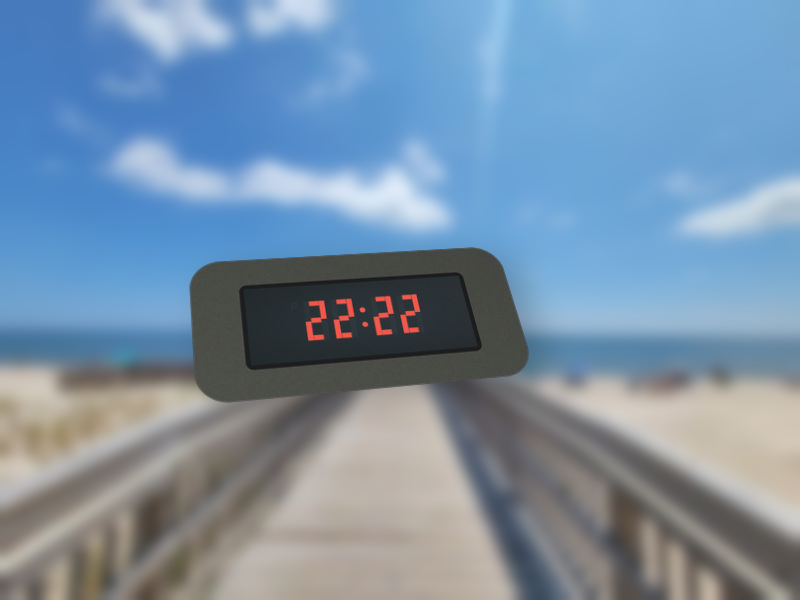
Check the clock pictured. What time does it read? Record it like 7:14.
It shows 22:22
